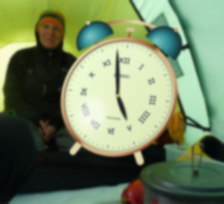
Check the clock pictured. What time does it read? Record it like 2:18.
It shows 4:58
